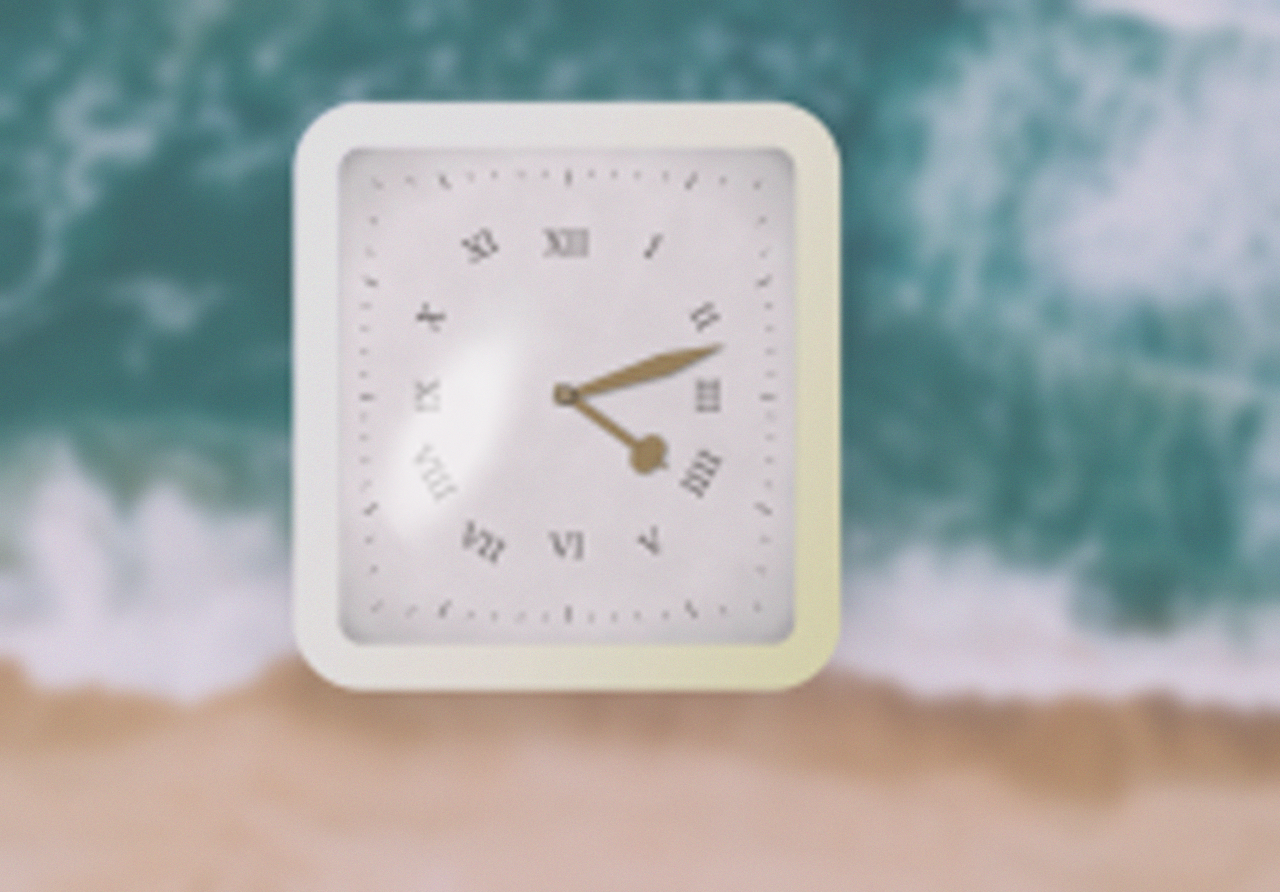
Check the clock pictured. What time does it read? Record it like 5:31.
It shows 4:12
